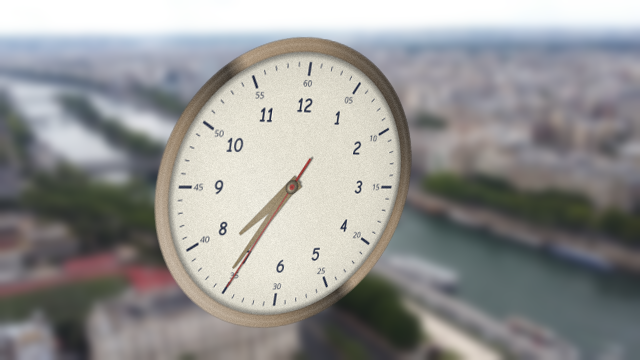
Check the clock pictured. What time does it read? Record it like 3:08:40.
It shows 7:35:35
